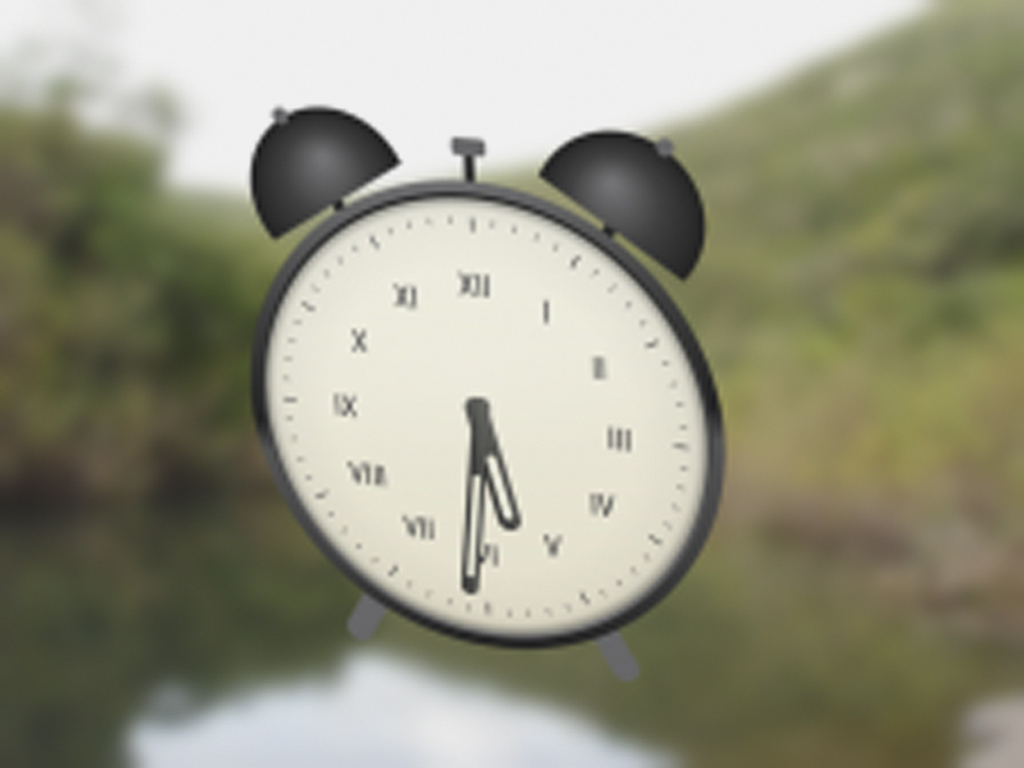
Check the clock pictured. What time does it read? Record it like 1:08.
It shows 5:31
